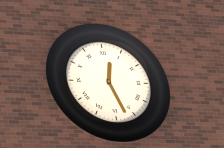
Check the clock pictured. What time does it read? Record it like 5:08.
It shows 12:27
